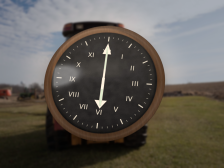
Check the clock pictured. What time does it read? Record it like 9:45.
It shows 6:00
